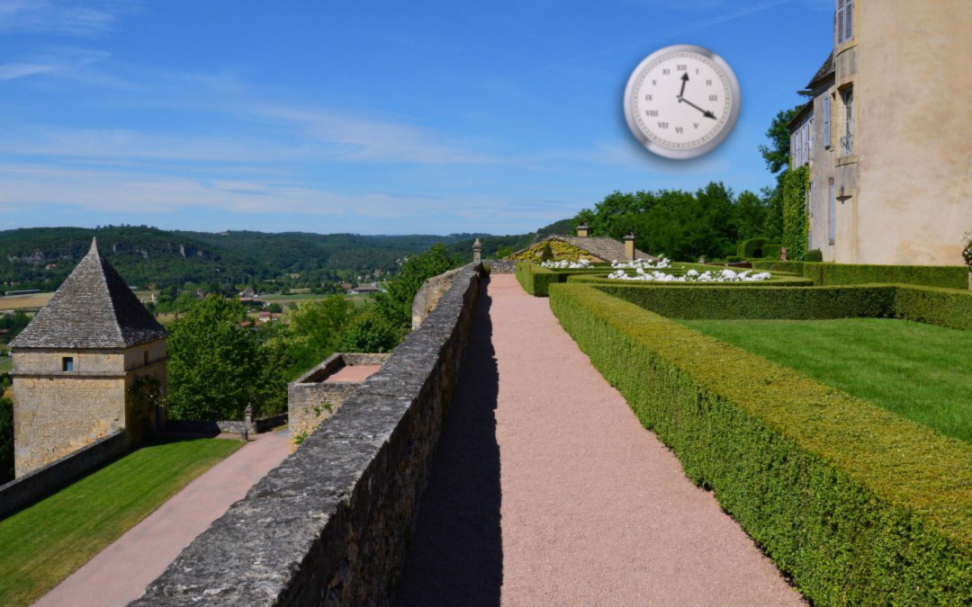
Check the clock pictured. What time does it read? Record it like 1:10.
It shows 12:20
